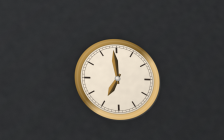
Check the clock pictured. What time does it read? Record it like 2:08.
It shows 6:59
